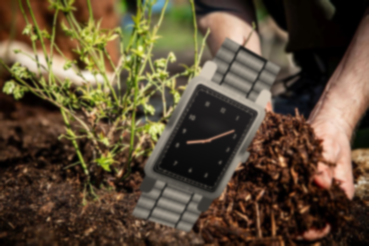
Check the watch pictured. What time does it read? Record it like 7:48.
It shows 8:08
